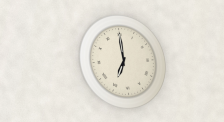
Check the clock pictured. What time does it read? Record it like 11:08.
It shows 7:00
